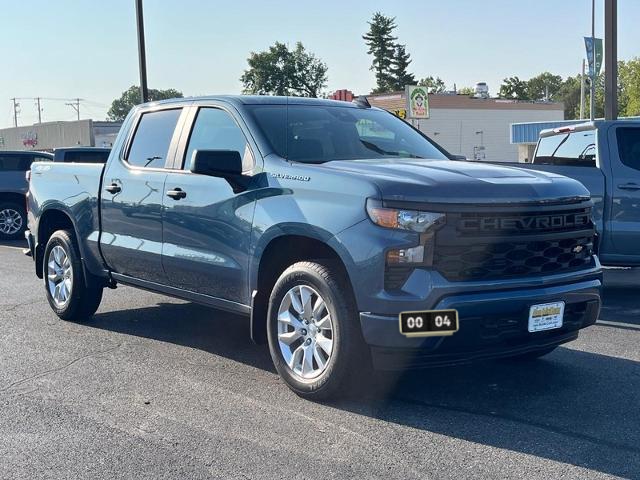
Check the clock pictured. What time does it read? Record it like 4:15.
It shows 0:04
